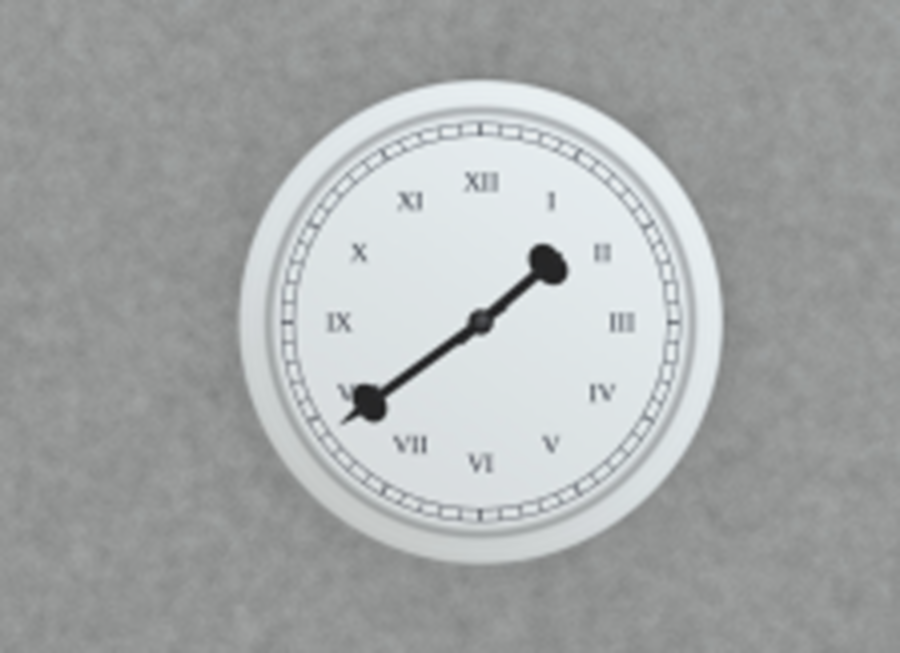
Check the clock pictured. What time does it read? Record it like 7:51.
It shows 1:39
